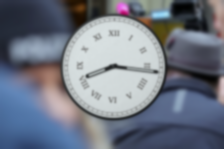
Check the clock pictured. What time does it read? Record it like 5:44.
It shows 8:16
